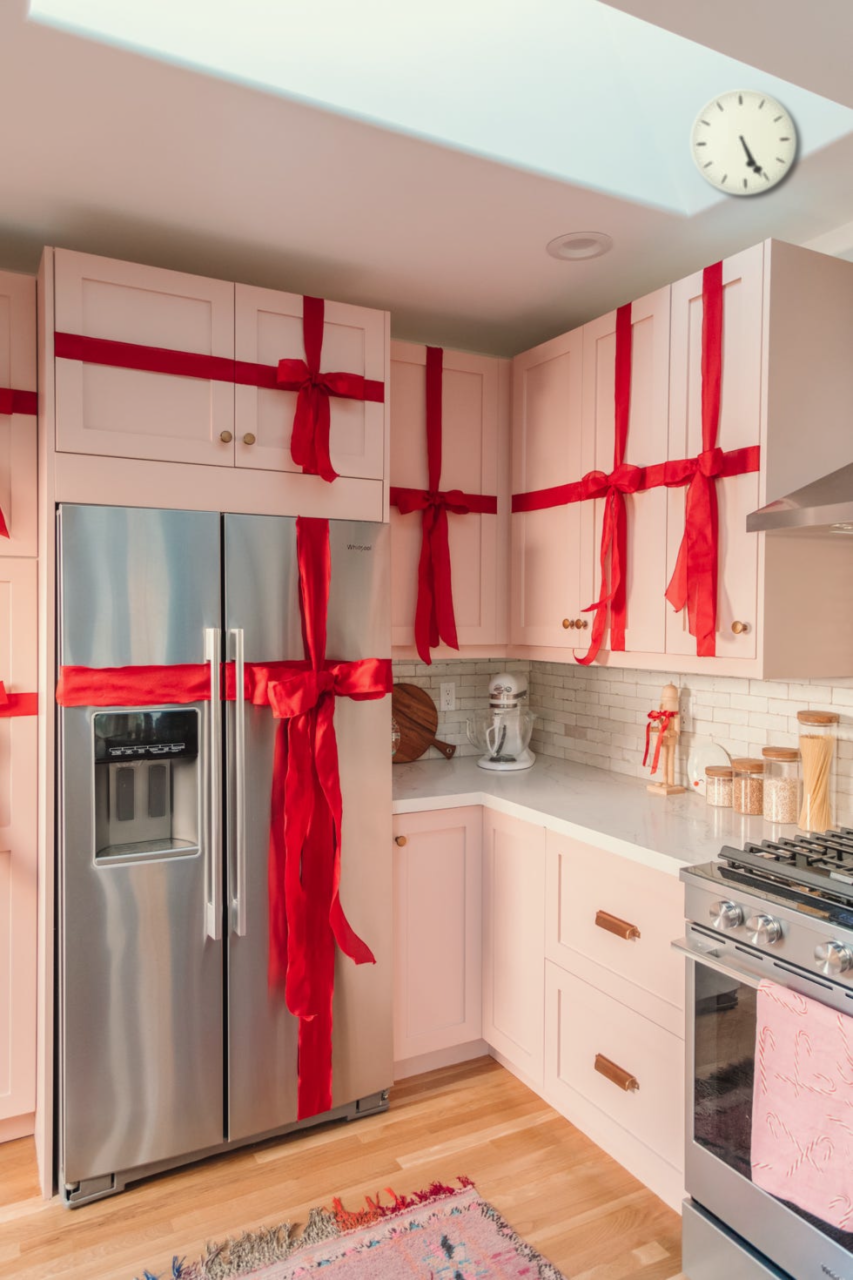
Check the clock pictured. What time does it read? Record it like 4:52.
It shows 5:26
